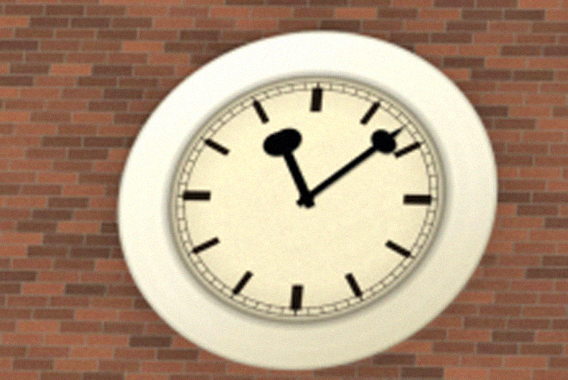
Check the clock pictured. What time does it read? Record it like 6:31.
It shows 11:08
